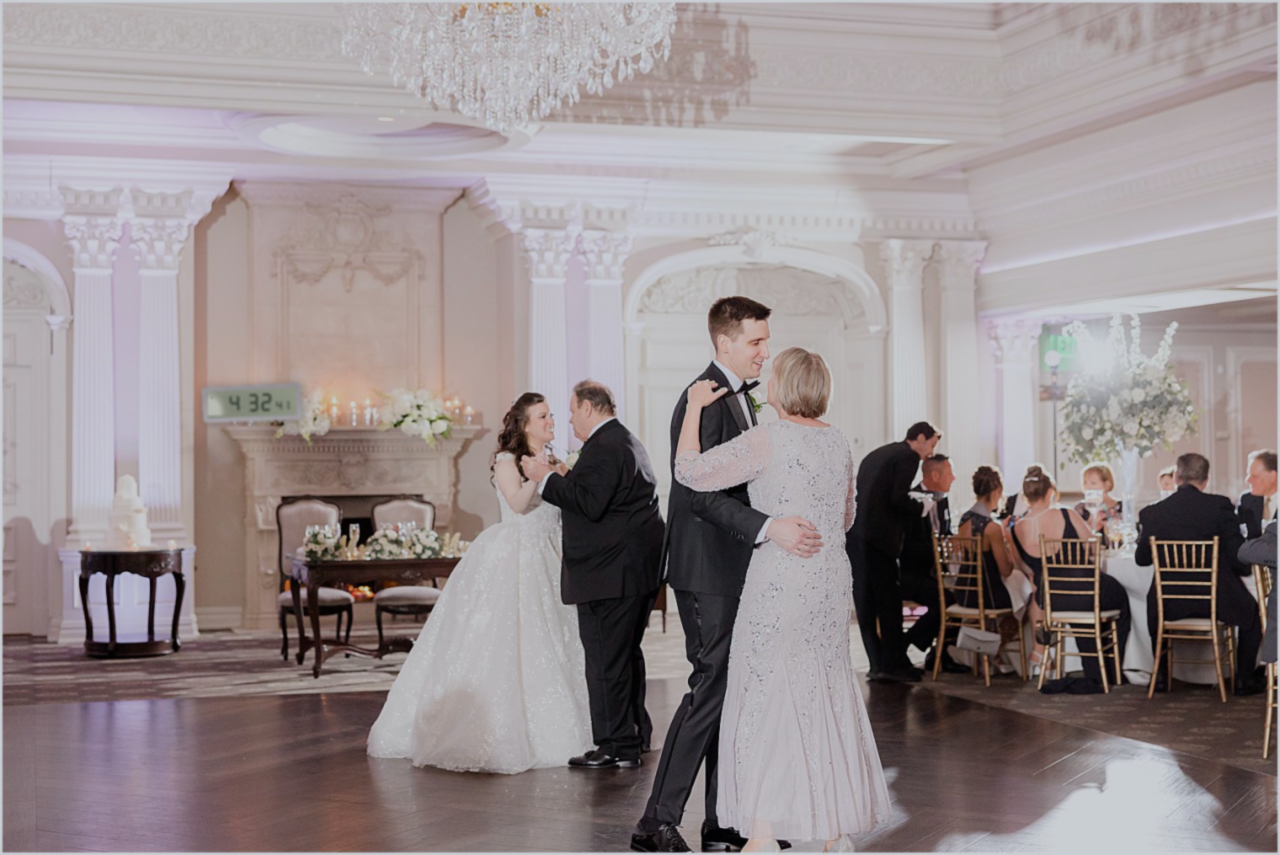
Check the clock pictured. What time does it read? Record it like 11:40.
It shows 4:32
